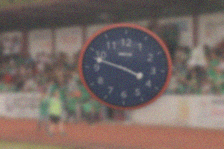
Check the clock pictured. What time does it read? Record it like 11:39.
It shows 3:48
